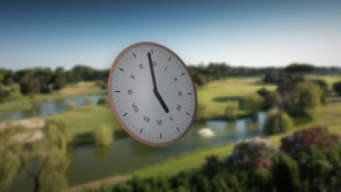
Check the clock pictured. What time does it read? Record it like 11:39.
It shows 4:59
